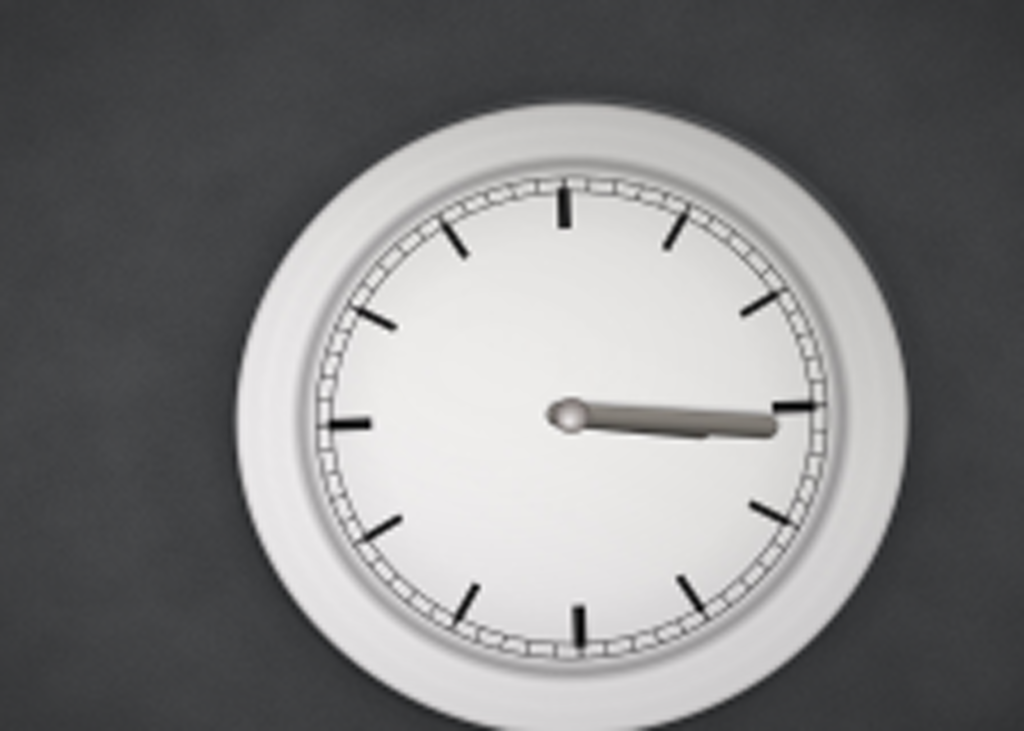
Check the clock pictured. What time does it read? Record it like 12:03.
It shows 3:16
